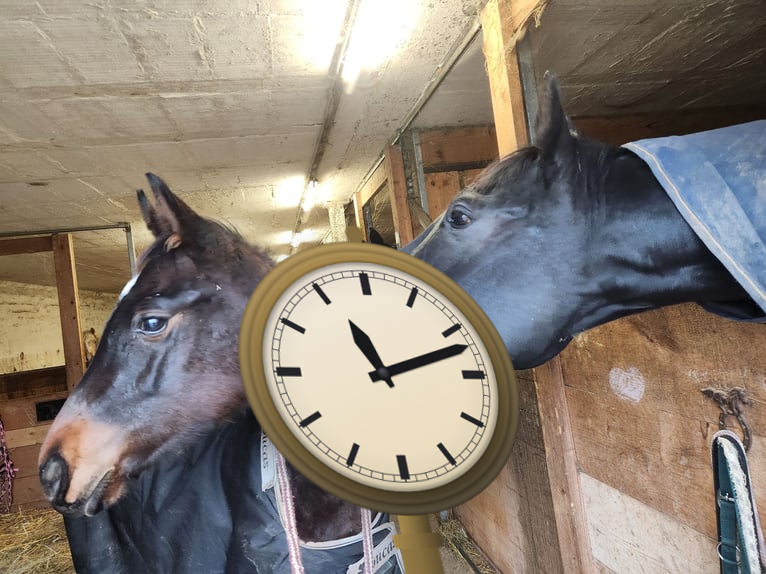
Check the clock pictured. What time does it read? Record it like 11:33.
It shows 11:12
